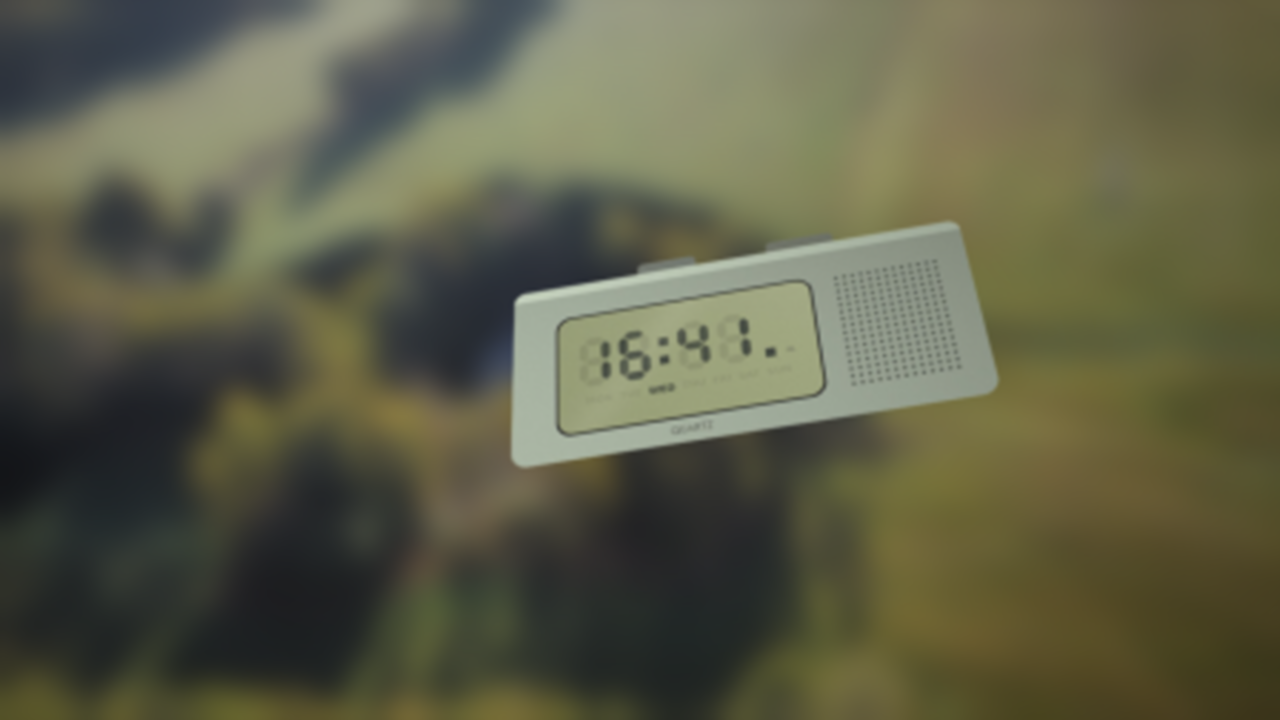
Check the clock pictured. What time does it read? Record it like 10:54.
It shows 16:41
